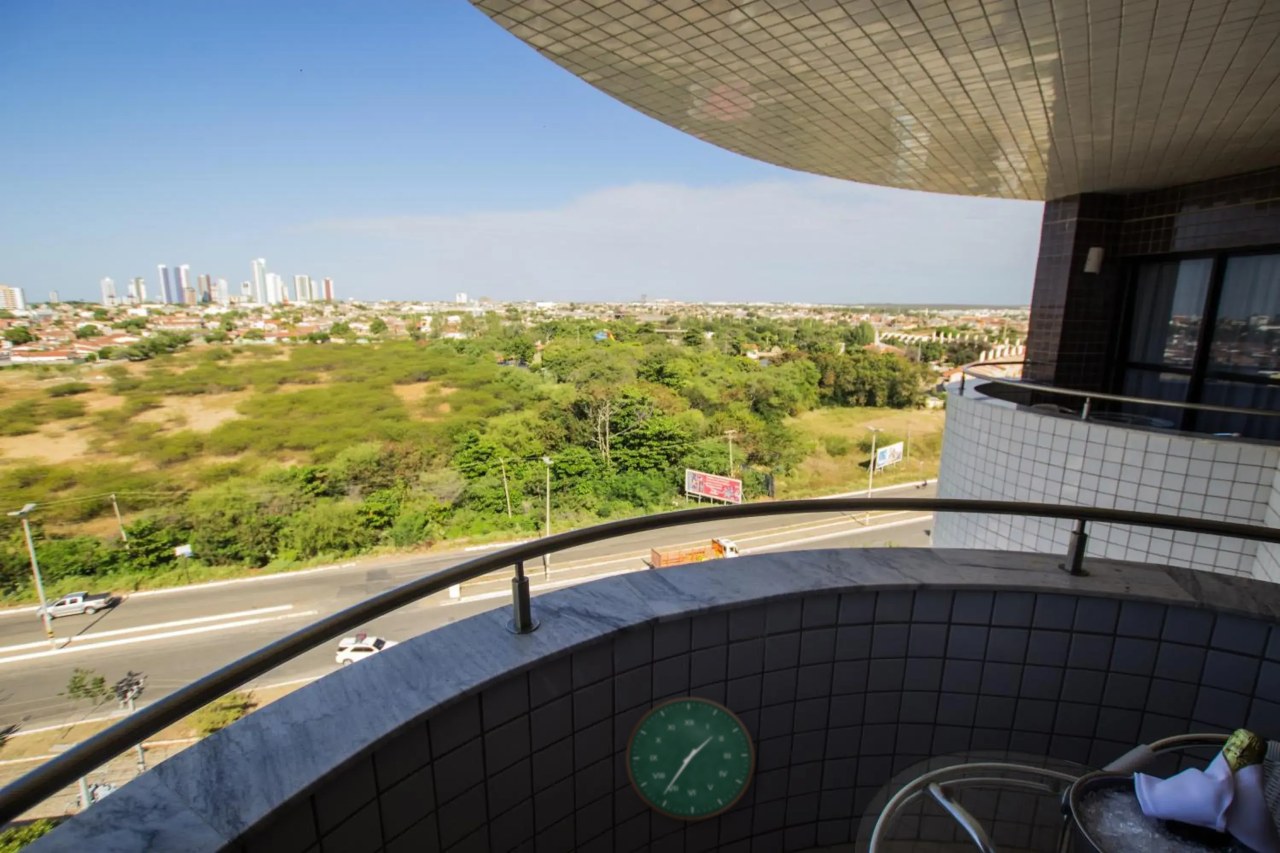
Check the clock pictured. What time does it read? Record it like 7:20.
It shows 1:36
